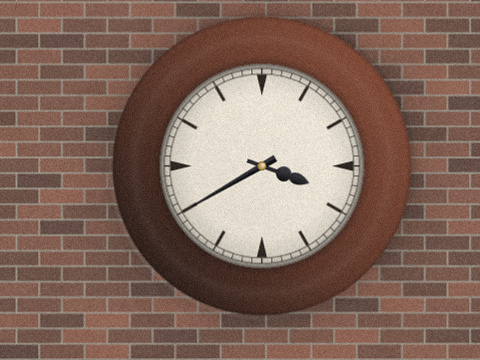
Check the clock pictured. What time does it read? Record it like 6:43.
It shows 3:40
